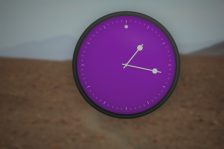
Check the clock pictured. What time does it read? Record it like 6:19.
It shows 1:17
